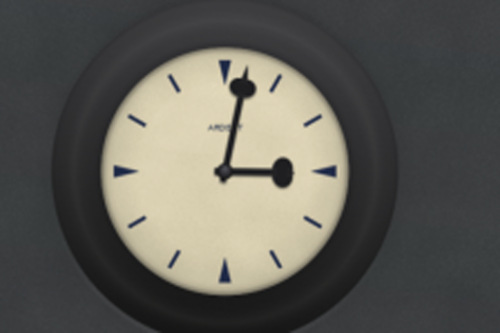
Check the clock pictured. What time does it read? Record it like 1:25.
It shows 3:02
